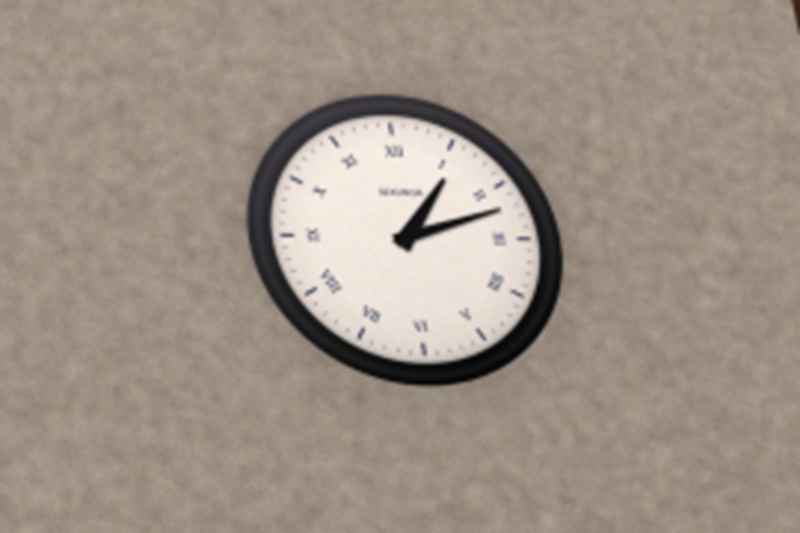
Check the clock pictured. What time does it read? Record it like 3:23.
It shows 1:12
